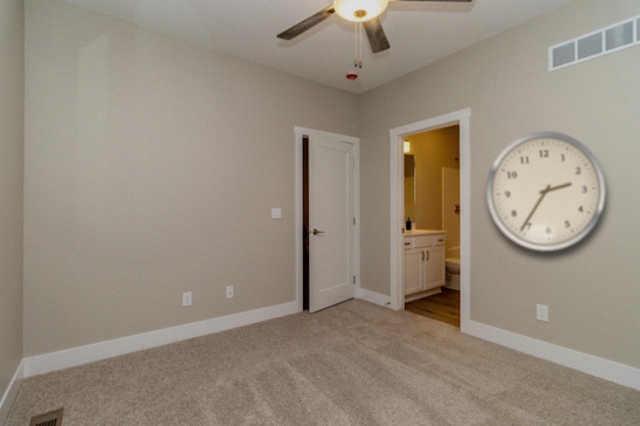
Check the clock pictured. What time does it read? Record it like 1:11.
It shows 2:36
